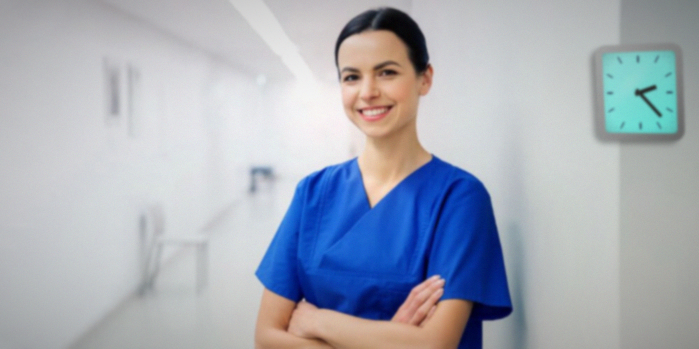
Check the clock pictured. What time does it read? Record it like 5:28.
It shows 2:23
